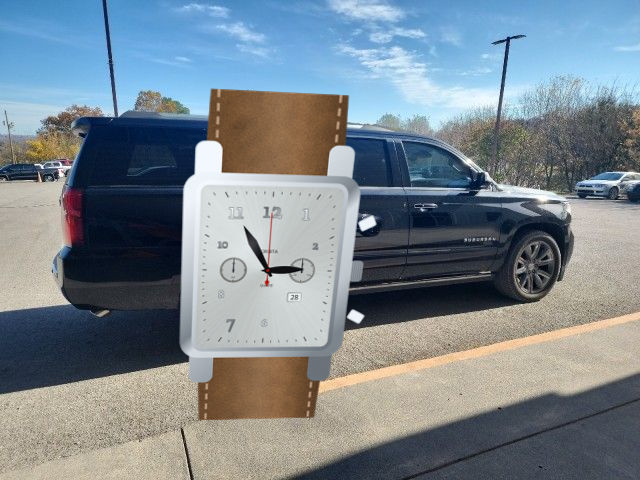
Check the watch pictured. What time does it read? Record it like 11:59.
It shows 2:55
